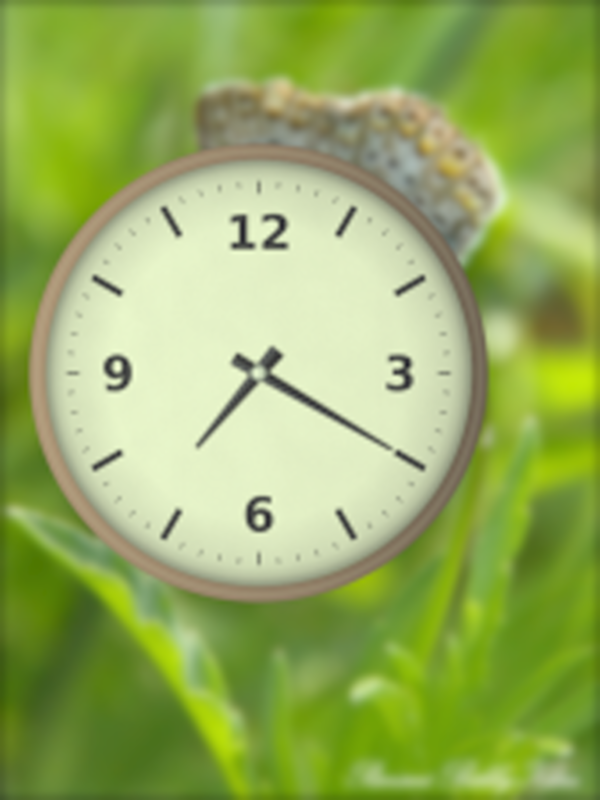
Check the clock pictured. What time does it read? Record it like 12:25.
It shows 7:20
